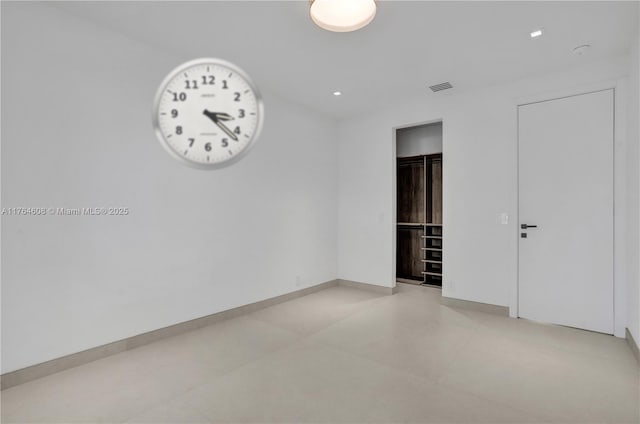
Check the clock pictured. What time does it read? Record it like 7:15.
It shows 3:22
